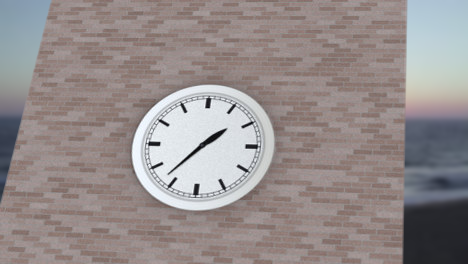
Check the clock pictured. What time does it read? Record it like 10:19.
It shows 1:37
